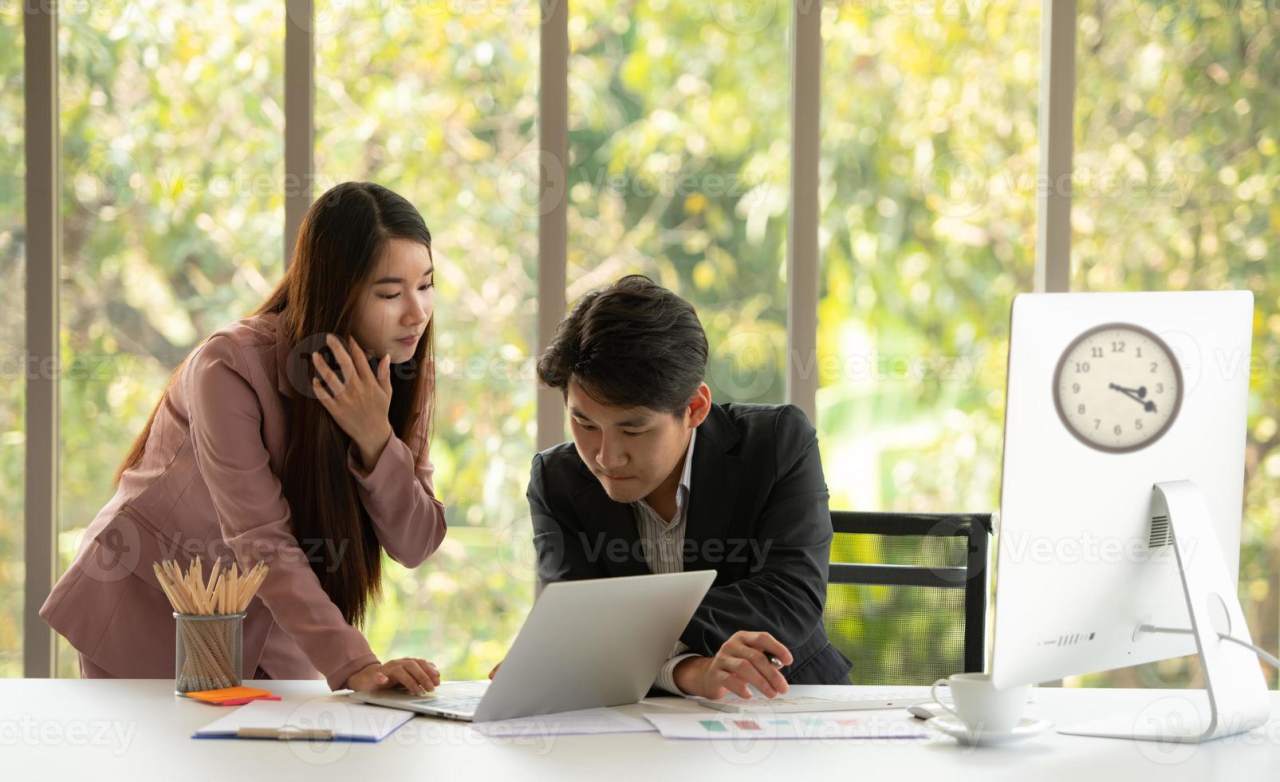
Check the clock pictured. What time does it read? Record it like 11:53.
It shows 3:20
